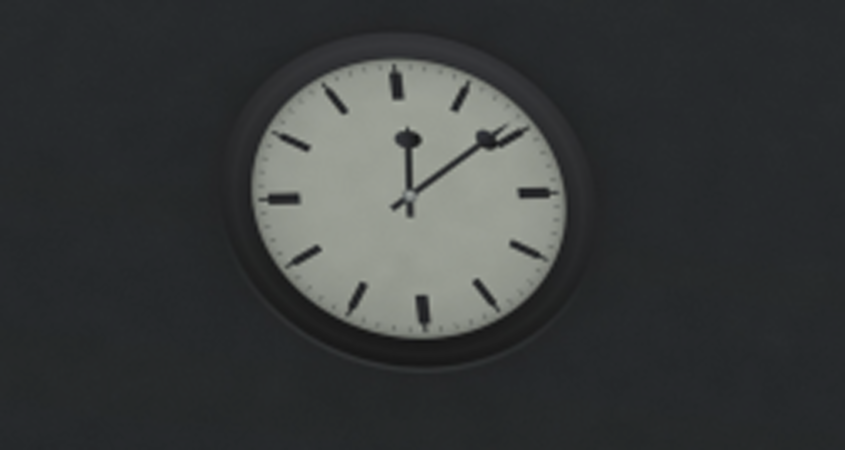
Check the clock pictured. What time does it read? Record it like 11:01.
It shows 12:09
